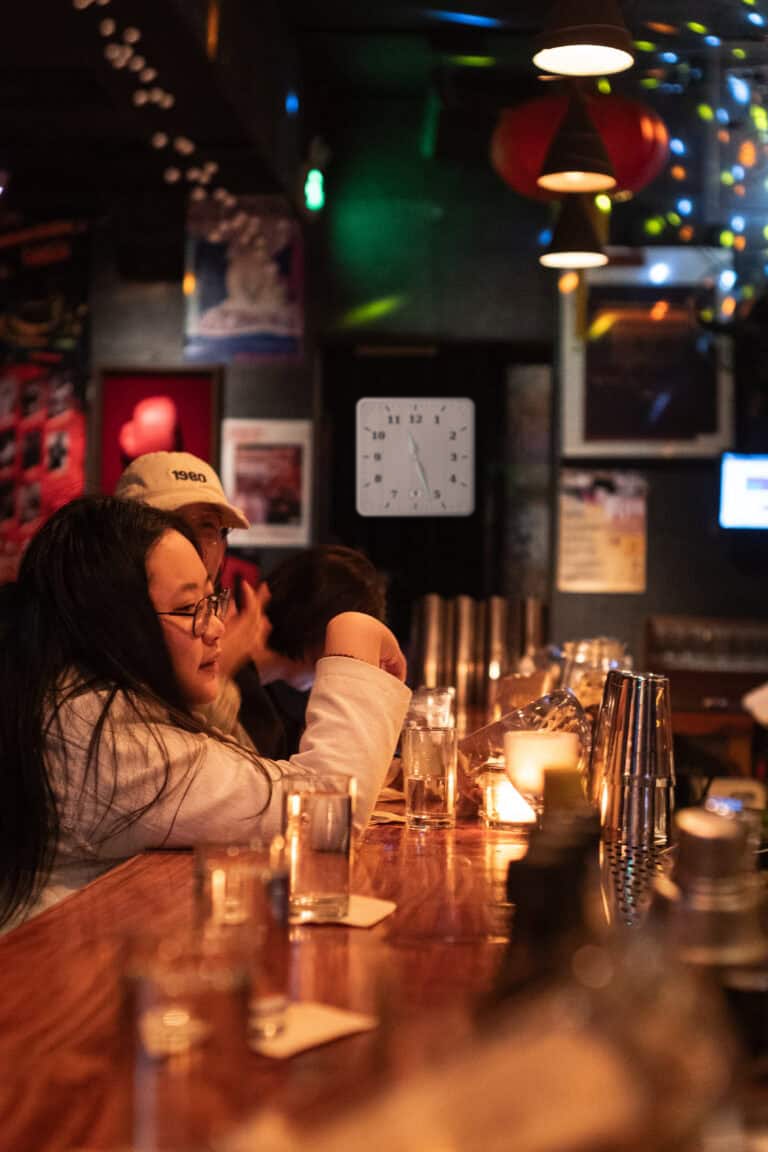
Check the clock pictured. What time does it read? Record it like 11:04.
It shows 11:27
